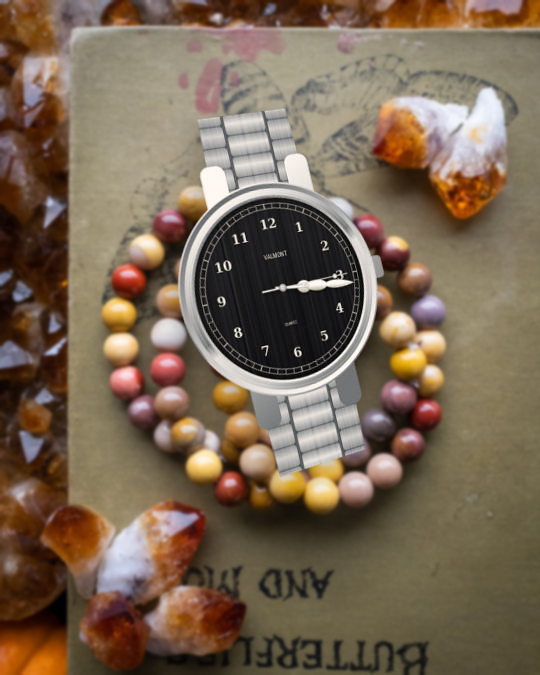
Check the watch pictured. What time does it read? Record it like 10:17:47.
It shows 3:16:15
